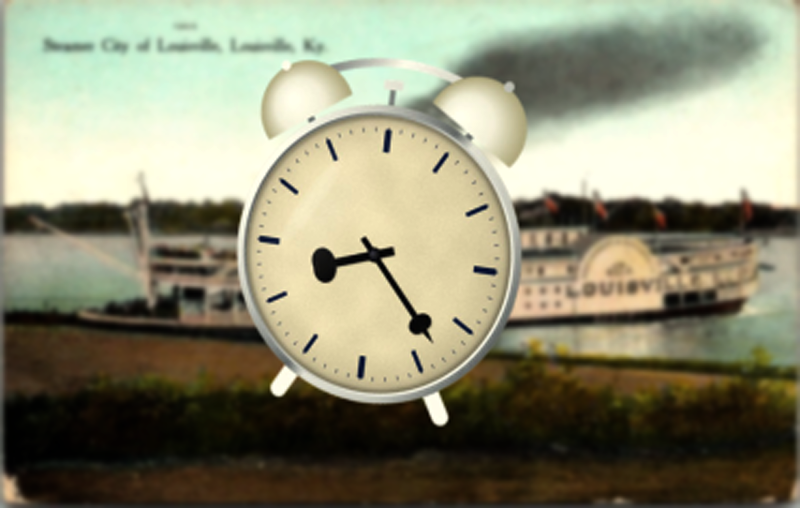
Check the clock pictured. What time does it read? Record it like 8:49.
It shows 8:23
